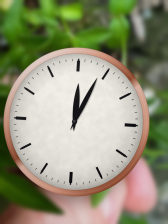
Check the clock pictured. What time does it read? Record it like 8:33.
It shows 12:04
